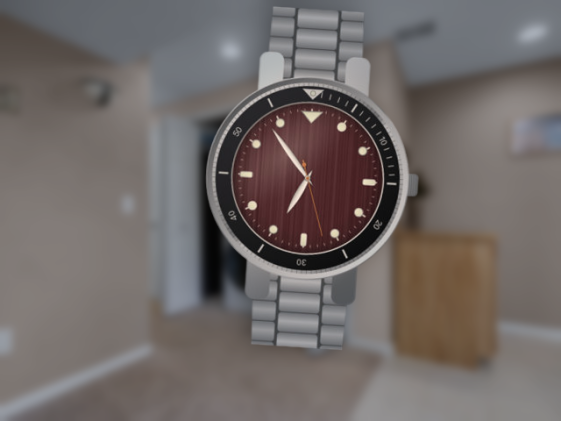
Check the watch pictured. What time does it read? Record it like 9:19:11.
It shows 6:53:27
